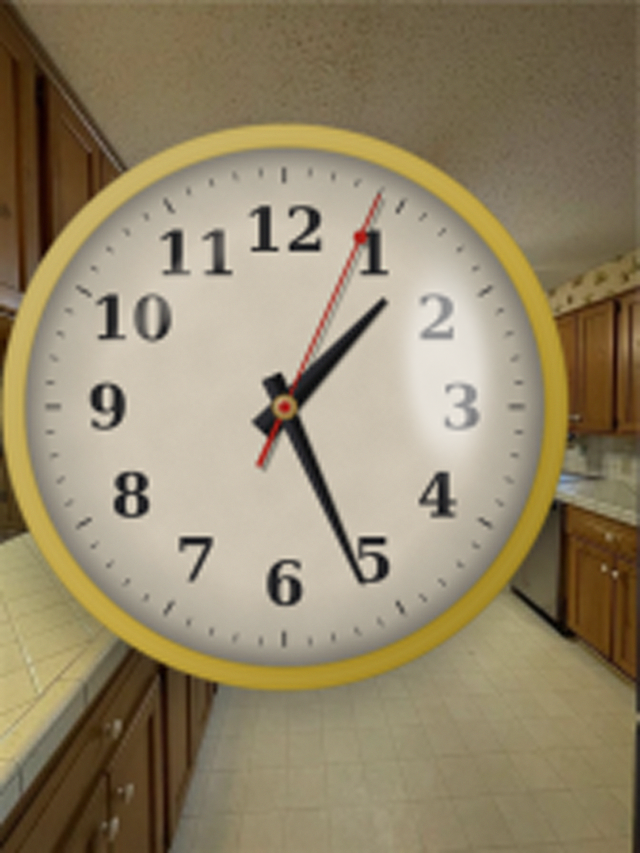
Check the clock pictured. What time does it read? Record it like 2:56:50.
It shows 1:26:04
